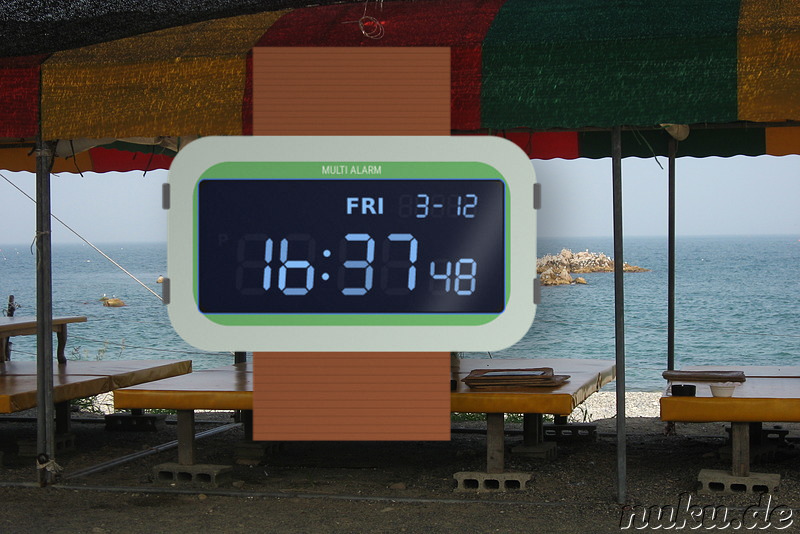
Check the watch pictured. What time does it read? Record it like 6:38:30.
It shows 16:37:48
